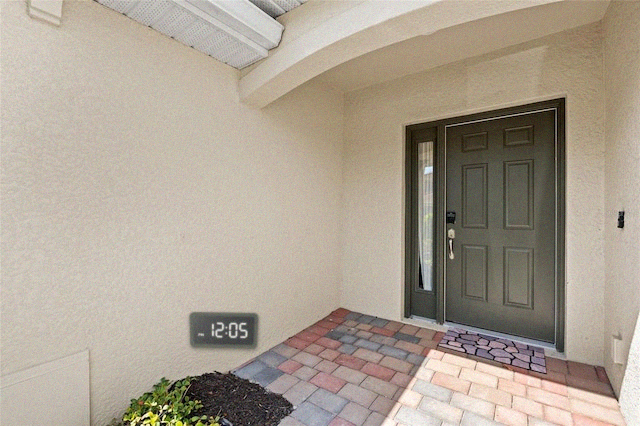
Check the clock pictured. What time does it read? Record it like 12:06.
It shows 12:05
